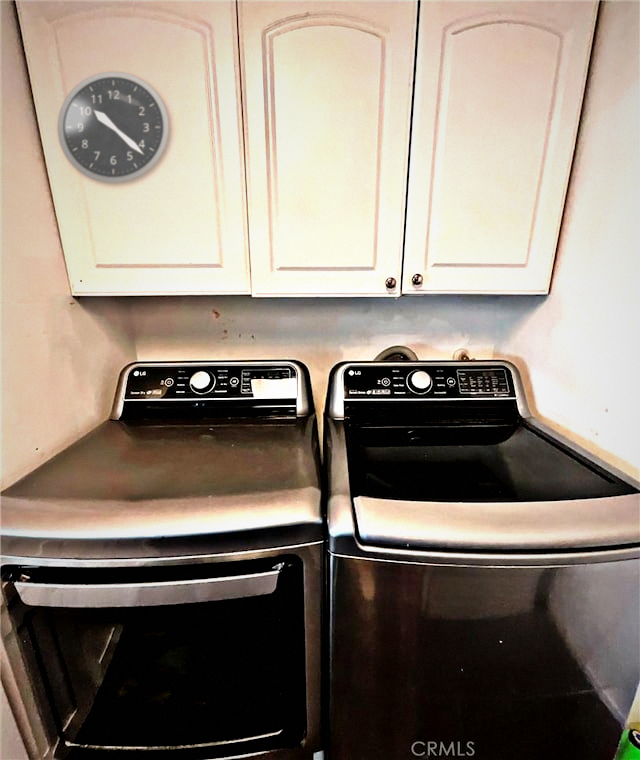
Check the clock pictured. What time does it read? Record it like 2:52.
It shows 10:22
